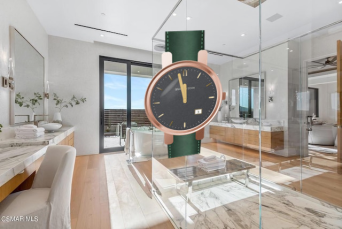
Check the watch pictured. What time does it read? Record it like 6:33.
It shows 11:58
